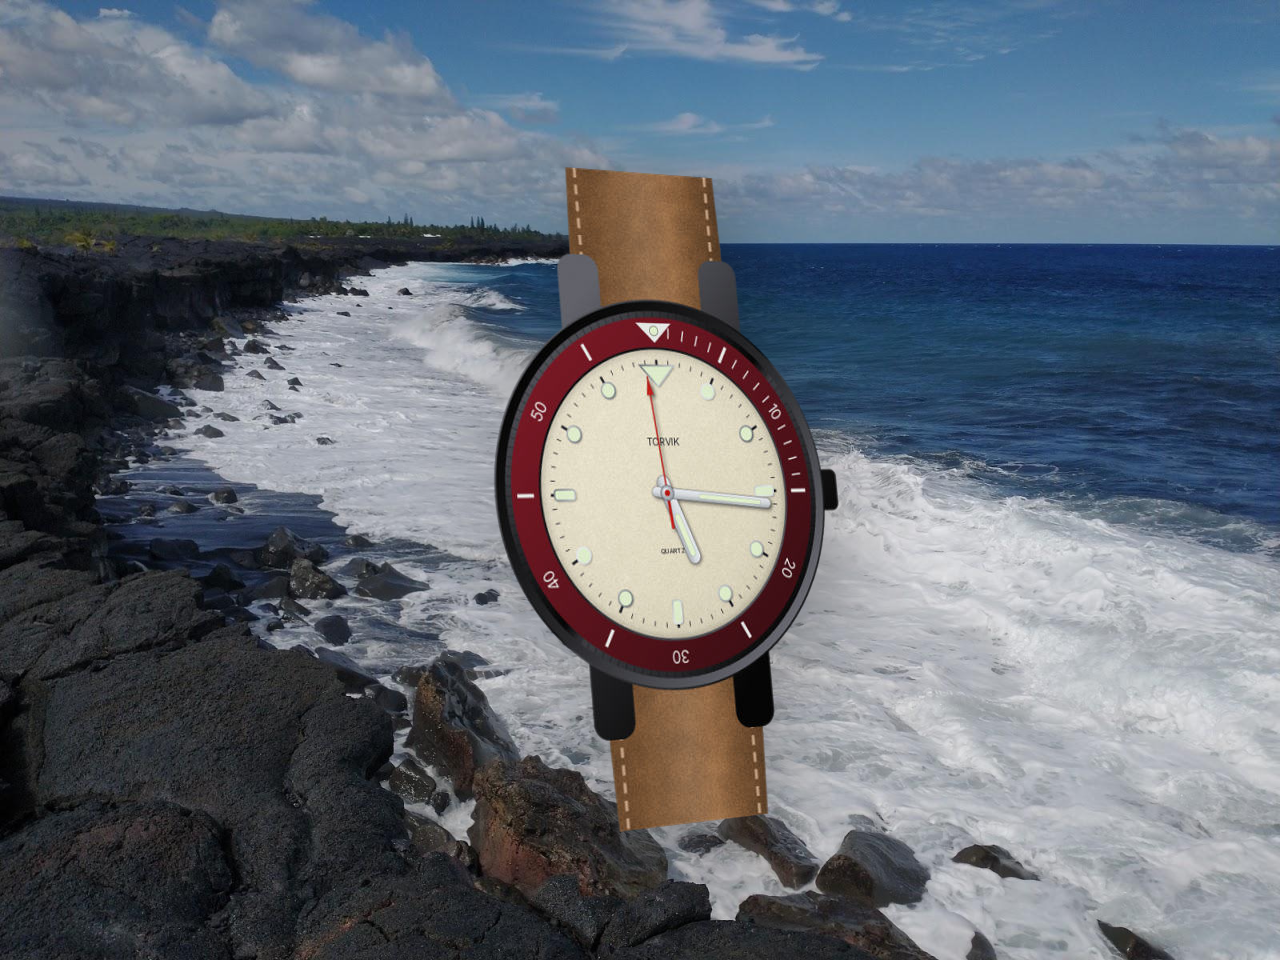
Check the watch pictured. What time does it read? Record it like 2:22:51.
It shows 5:15:59
